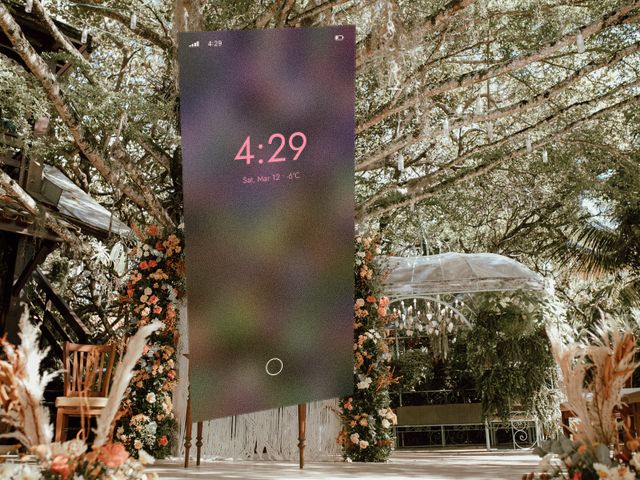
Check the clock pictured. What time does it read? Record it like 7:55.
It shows 4:29
